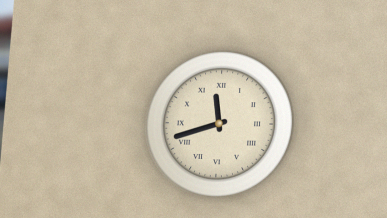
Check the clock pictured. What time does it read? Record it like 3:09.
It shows 11:42
